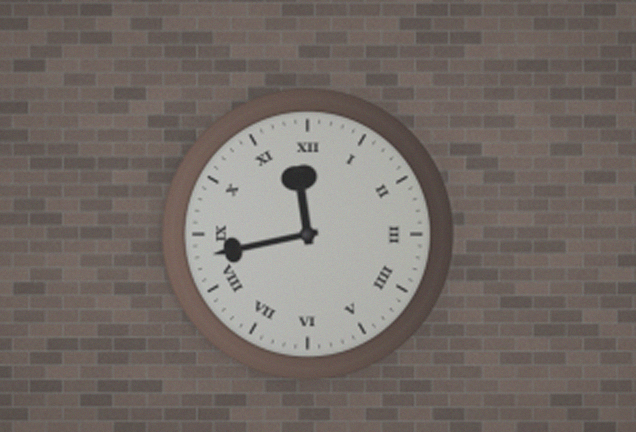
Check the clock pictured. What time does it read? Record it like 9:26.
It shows 11:43
